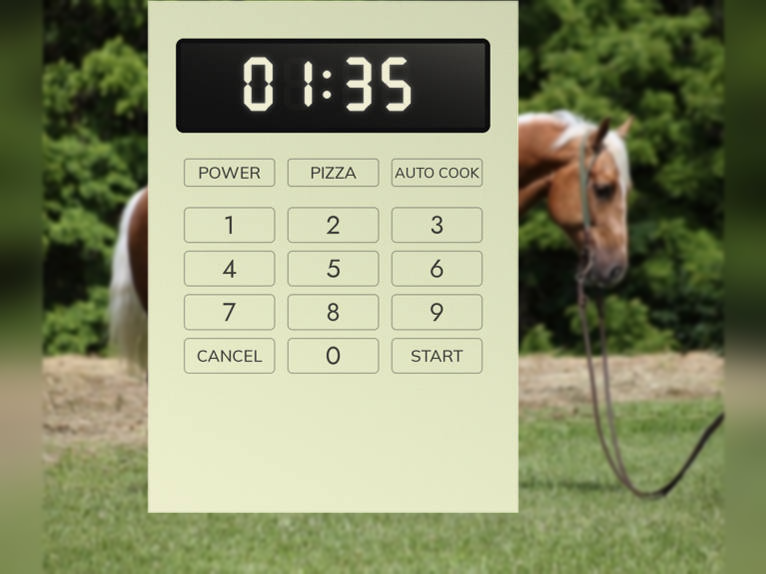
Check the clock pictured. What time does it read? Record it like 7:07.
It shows 1:35
